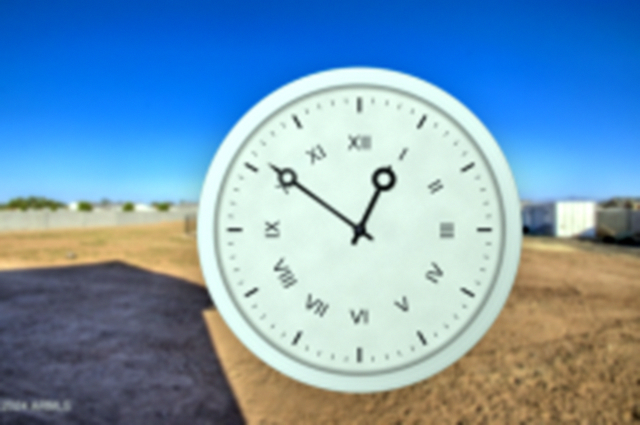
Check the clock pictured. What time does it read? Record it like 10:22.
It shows 12:51
